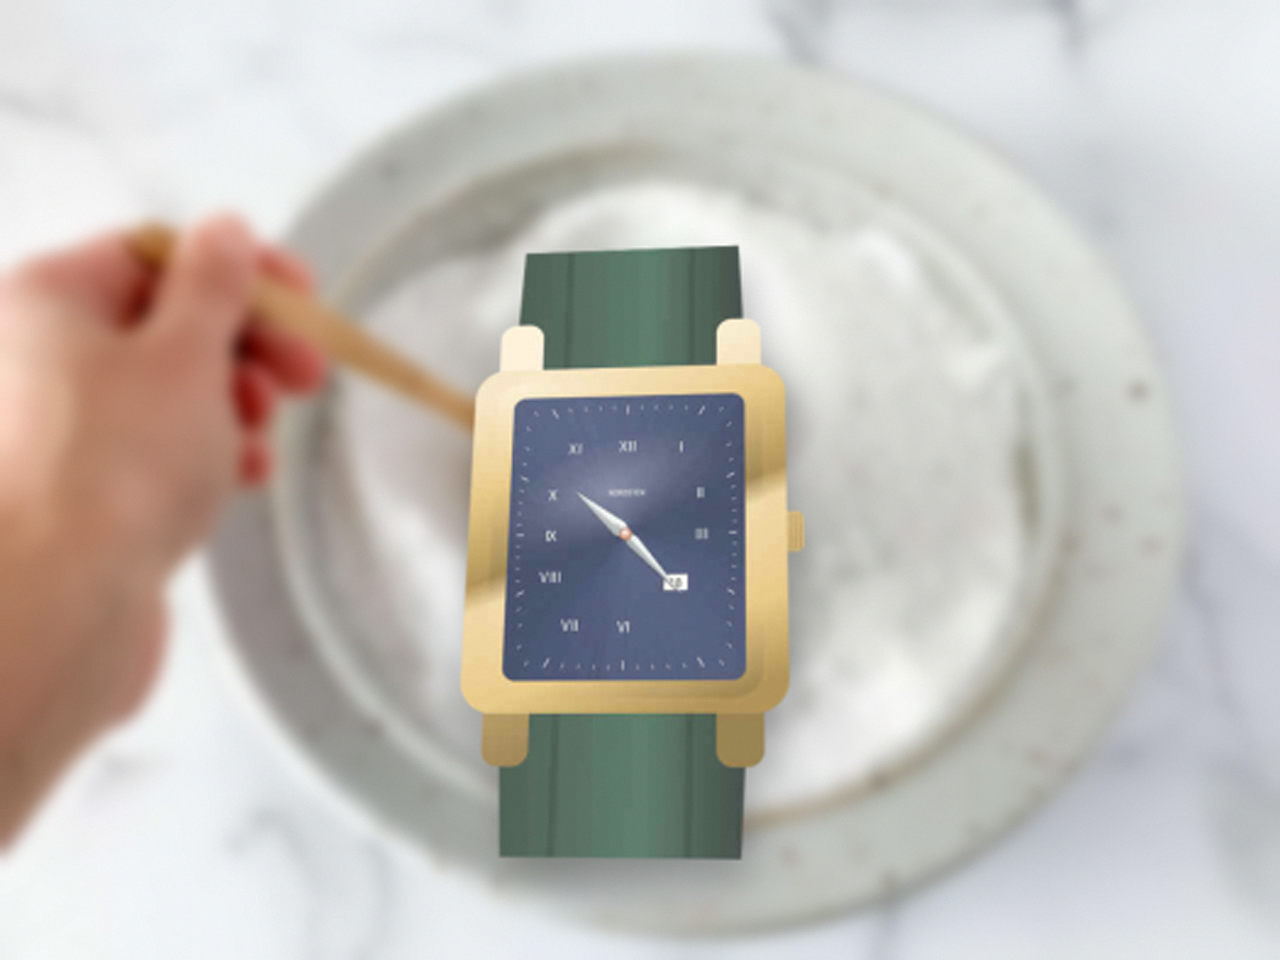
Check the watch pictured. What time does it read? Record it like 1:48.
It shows 10:23
